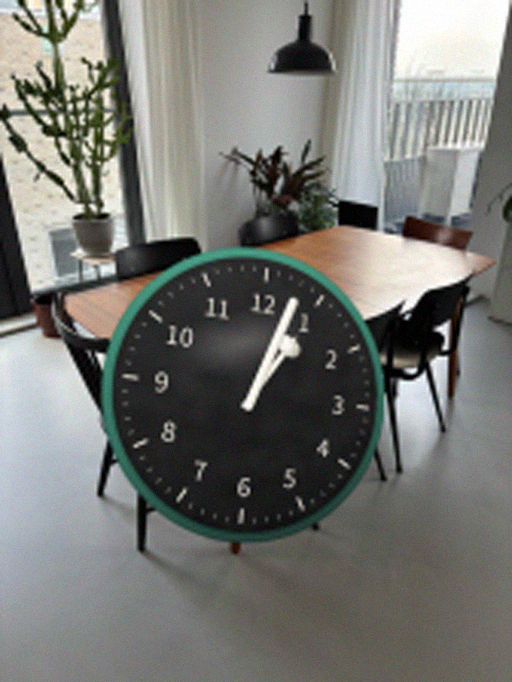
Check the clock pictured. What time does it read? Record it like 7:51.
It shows 1:03
